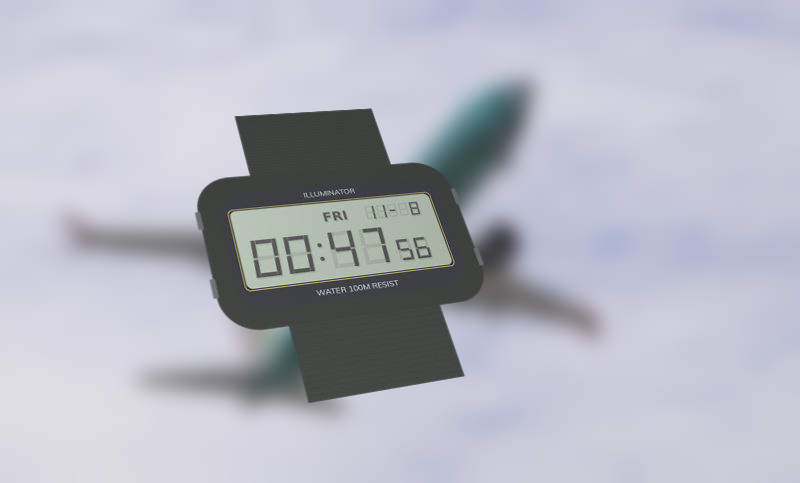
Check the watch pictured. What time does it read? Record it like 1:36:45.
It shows 0:47:56
